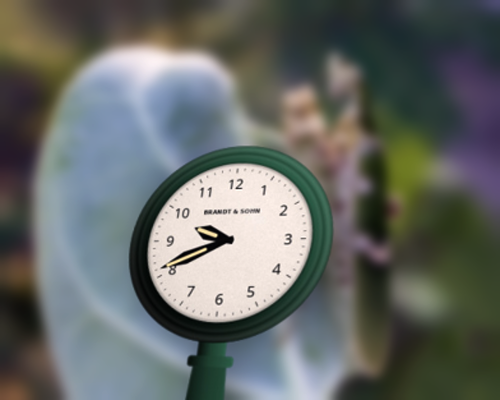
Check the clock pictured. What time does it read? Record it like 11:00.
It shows 9:41
